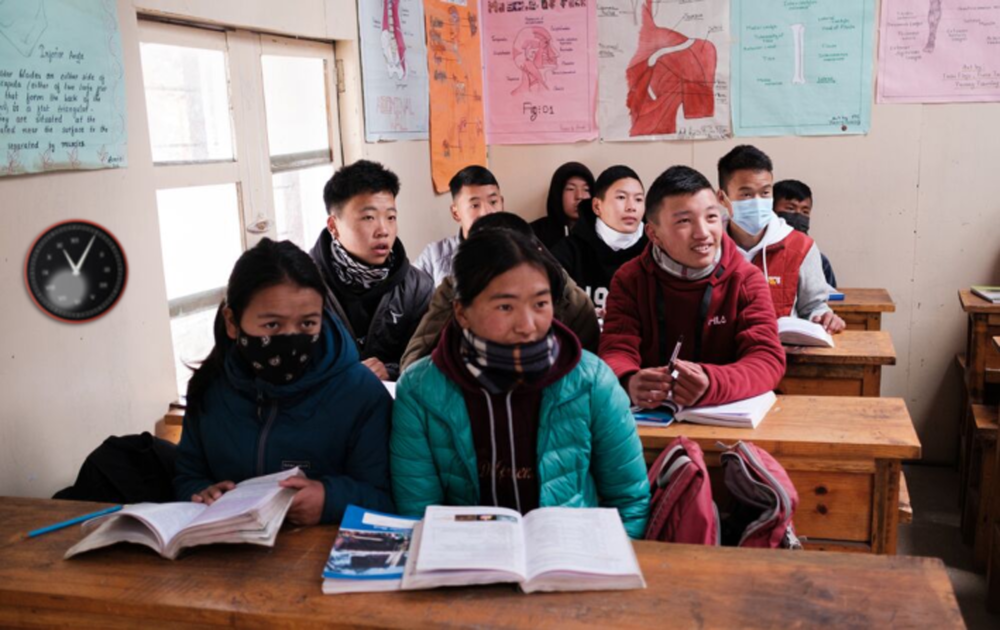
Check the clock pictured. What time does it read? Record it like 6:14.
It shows 11:05
